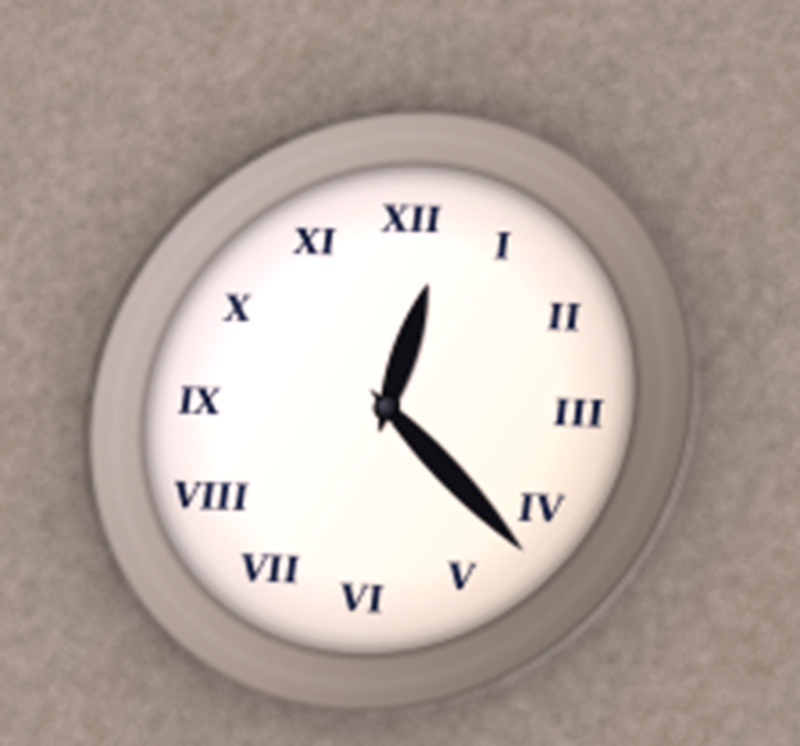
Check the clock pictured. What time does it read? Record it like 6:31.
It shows 12:22
